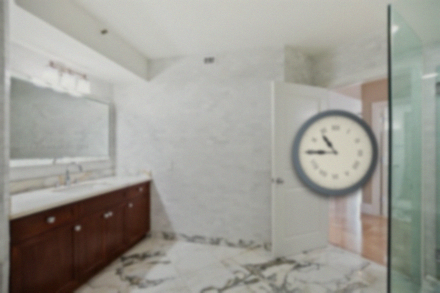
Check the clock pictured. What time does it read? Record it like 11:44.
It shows 10:45
